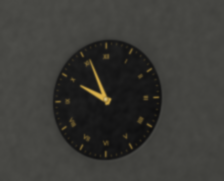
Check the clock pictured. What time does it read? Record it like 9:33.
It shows 9:56
